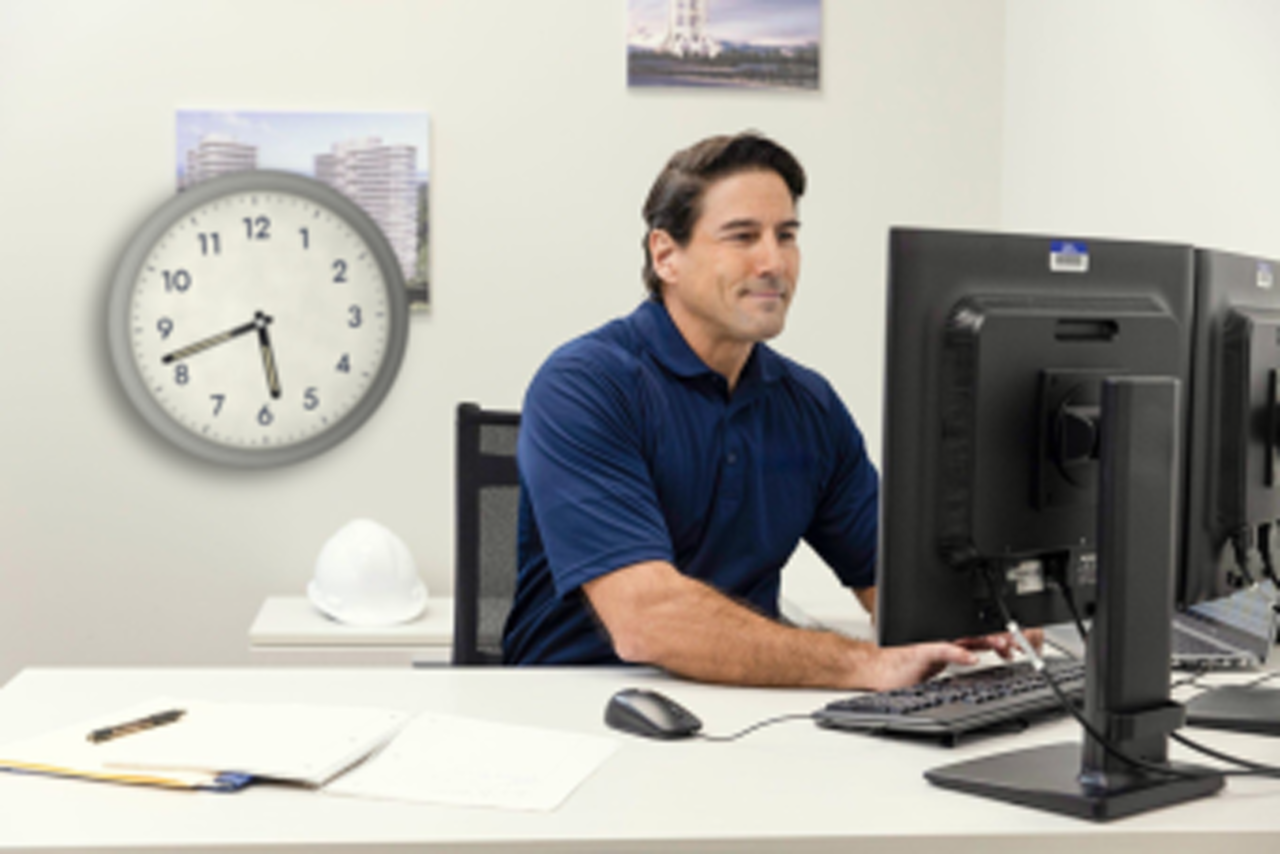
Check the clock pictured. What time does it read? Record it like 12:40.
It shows 5:42
